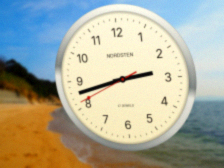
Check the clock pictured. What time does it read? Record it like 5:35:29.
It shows 2:42:41
